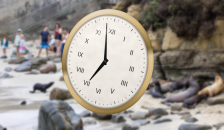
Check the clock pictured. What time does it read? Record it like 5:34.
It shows 6:58
